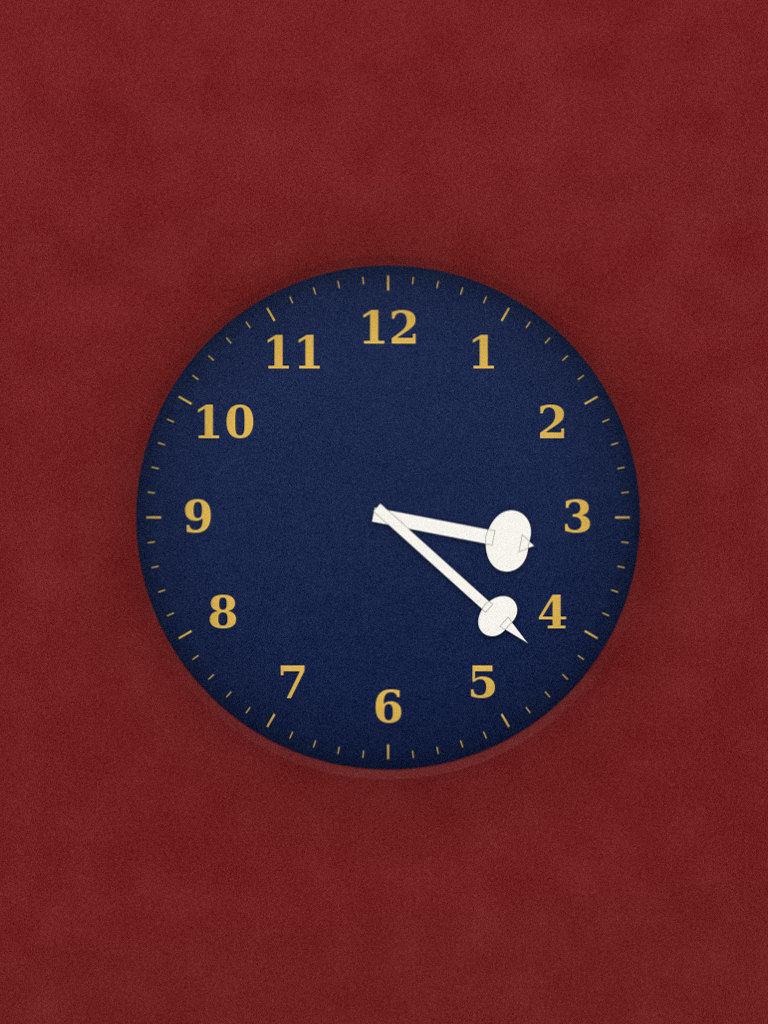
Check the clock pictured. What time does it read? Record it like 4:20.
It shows 3:22
